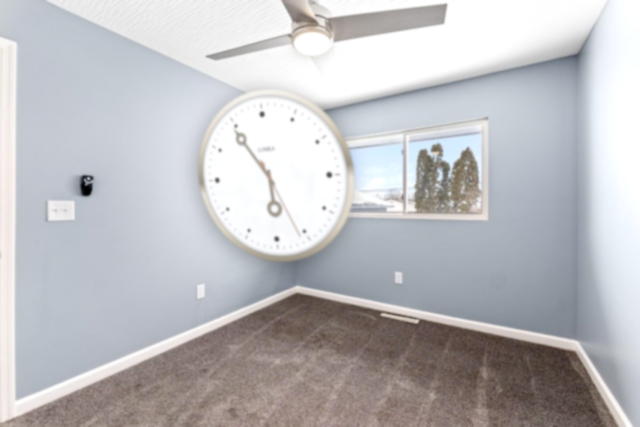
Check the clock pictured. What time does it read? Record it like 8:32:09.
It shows 5:54:26
